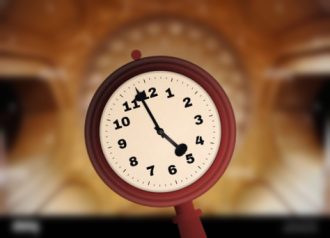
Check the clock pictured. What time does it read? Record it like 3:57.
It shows 4:58
